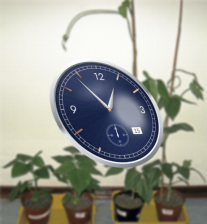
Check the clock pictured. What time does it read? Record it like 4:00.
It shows 12:54
